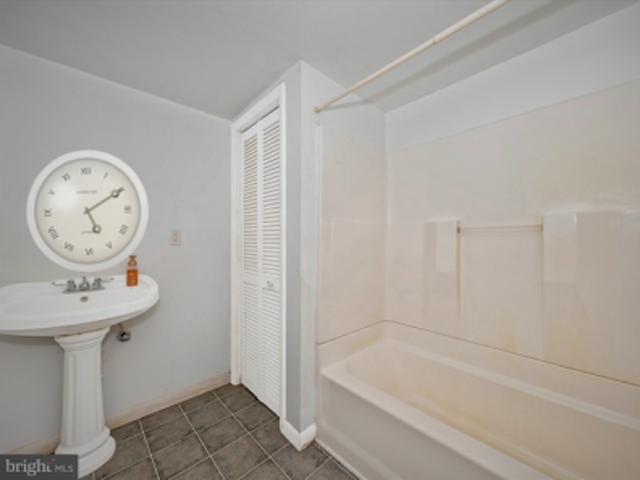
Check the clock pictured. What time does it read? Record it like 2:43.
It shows 5:10
